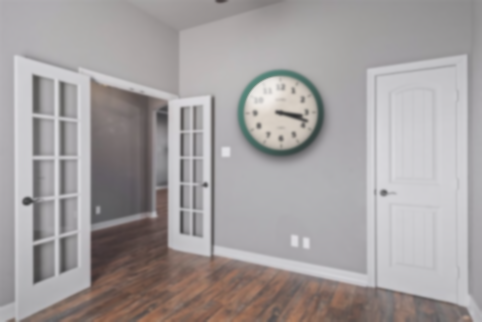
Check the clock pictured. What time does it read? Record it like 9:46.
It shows 3:18
